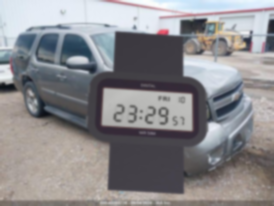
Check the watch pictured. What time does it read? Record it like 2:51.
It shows 23:29
